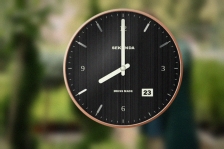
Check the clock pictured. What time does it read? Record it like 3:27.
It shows 8:00
